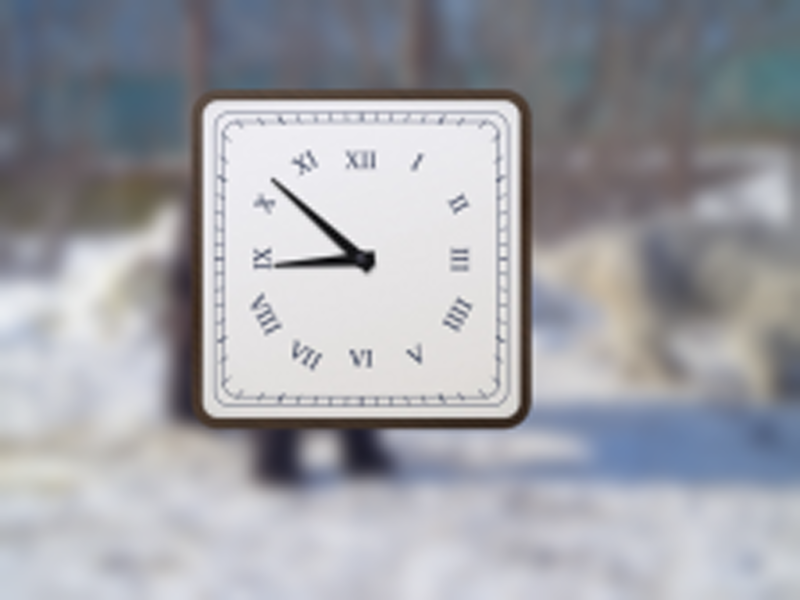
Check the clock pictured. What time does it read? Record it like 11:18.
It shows 8:52
